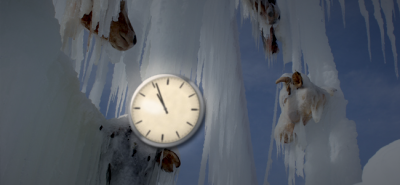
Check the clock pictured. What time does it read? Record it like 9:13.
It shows 10:56
